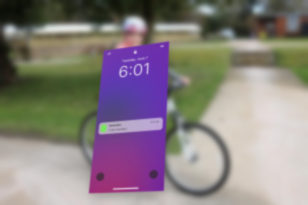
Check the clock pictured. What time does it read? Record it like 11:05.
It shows 6:01
